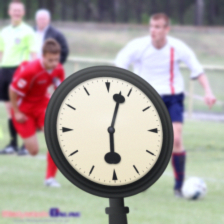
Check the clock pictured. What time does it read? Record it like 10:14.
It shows 6:03
